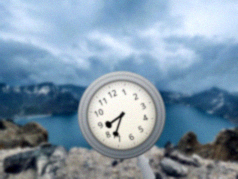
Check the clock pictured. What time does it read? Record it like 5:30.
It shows 8:37
